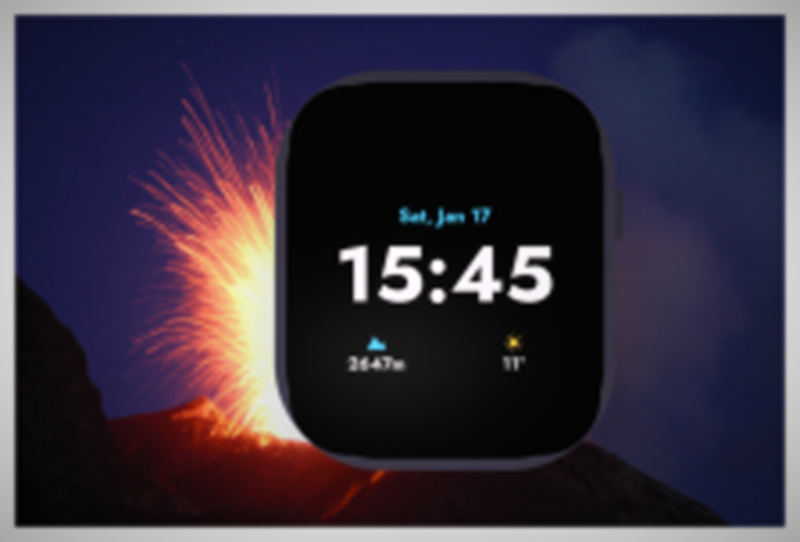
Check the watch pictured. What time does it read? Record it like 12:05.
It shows 15:45
